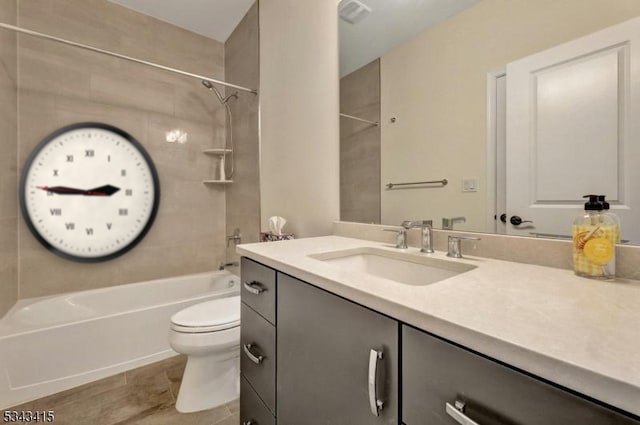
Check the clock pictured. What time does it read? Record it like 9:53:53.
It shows 2:45:46
